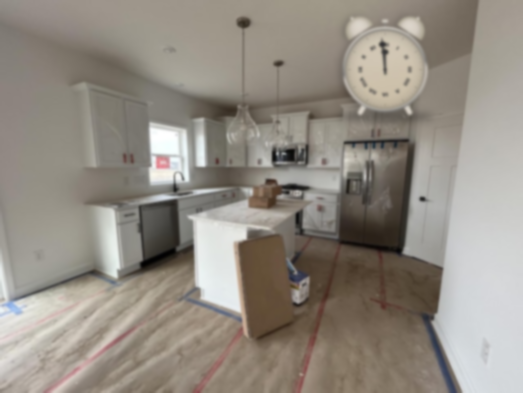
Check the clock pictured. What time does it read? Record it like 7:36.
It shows 11:59
